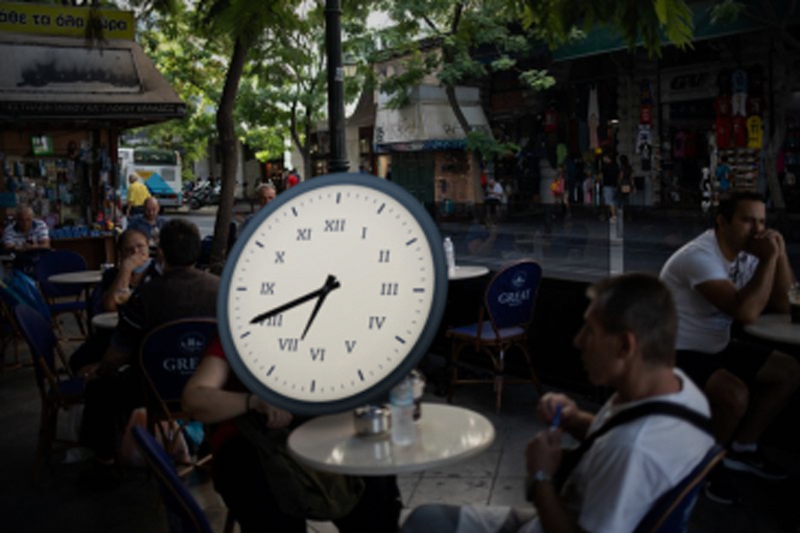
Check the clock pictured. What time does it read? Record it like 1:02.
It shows 6:41
